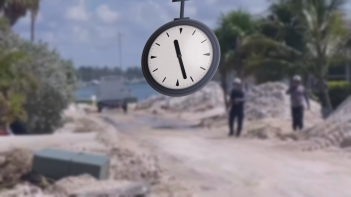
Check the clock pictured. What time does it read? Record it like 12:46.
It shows 11:27
